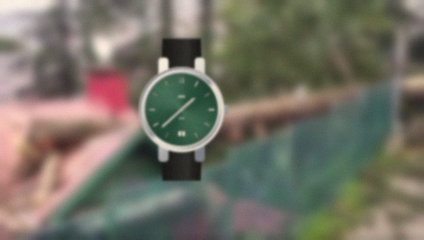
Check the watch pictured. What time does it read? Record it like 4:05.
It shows 1:38
